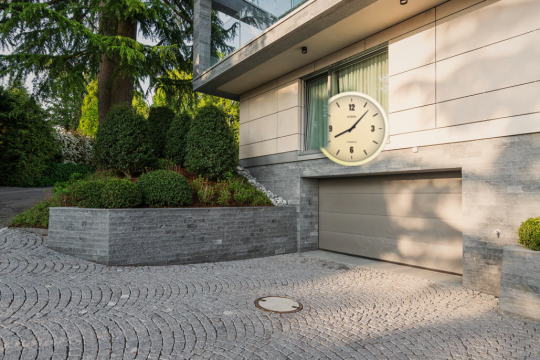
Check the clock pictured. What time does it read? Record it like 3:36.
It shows 8:07
